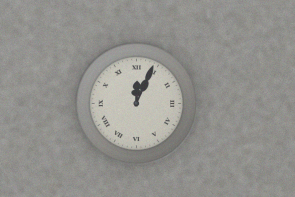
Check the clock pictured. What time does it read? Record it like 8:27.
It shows 12:04
